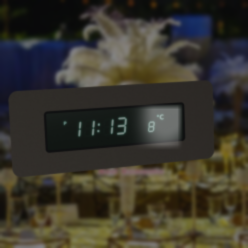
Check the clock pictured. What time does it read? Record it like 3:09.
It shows 11:13
